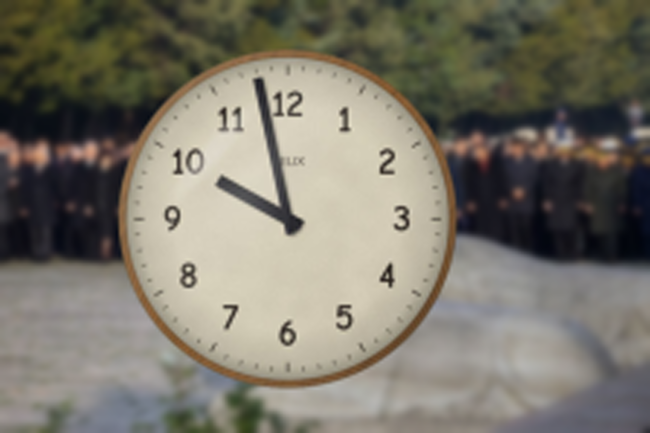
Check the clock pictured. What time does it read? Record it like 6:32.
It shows 9:58
